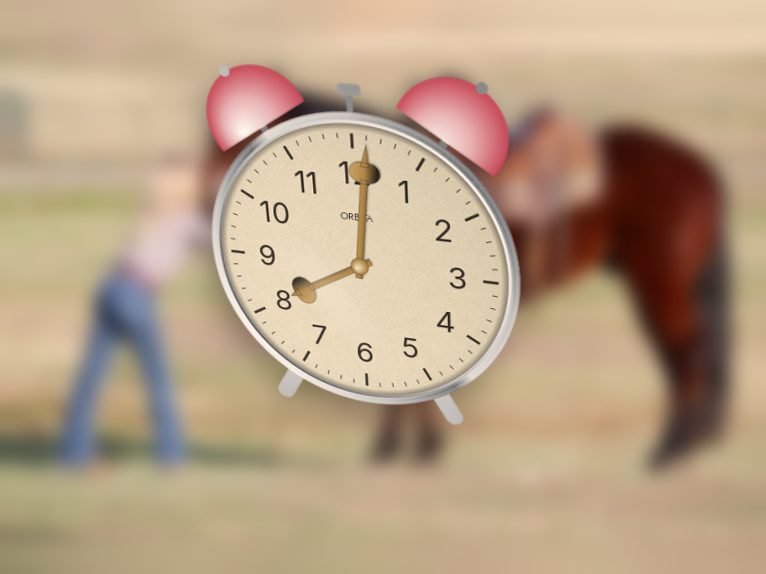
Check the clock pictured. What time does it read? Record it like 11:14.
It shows 8:01
